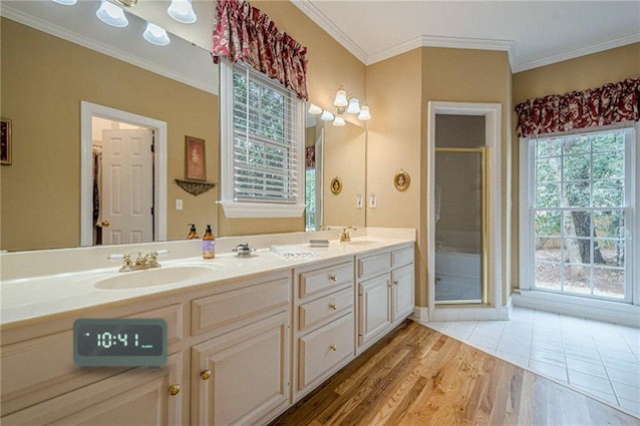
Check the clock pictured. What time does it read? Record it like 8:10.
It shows 10:41
